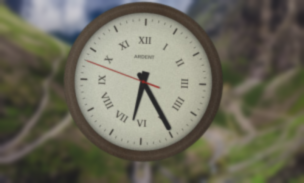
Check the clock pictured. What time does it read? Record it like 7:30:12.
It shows 6:24:48
